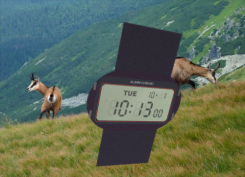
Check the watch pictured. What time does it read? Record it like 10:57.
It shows 10:13
